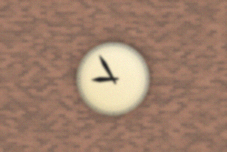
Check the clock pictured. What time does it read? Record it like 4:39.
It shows 8:55
